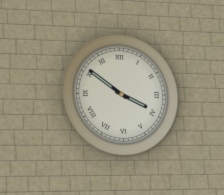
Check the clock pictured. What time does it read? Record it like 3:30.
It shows 3:51
